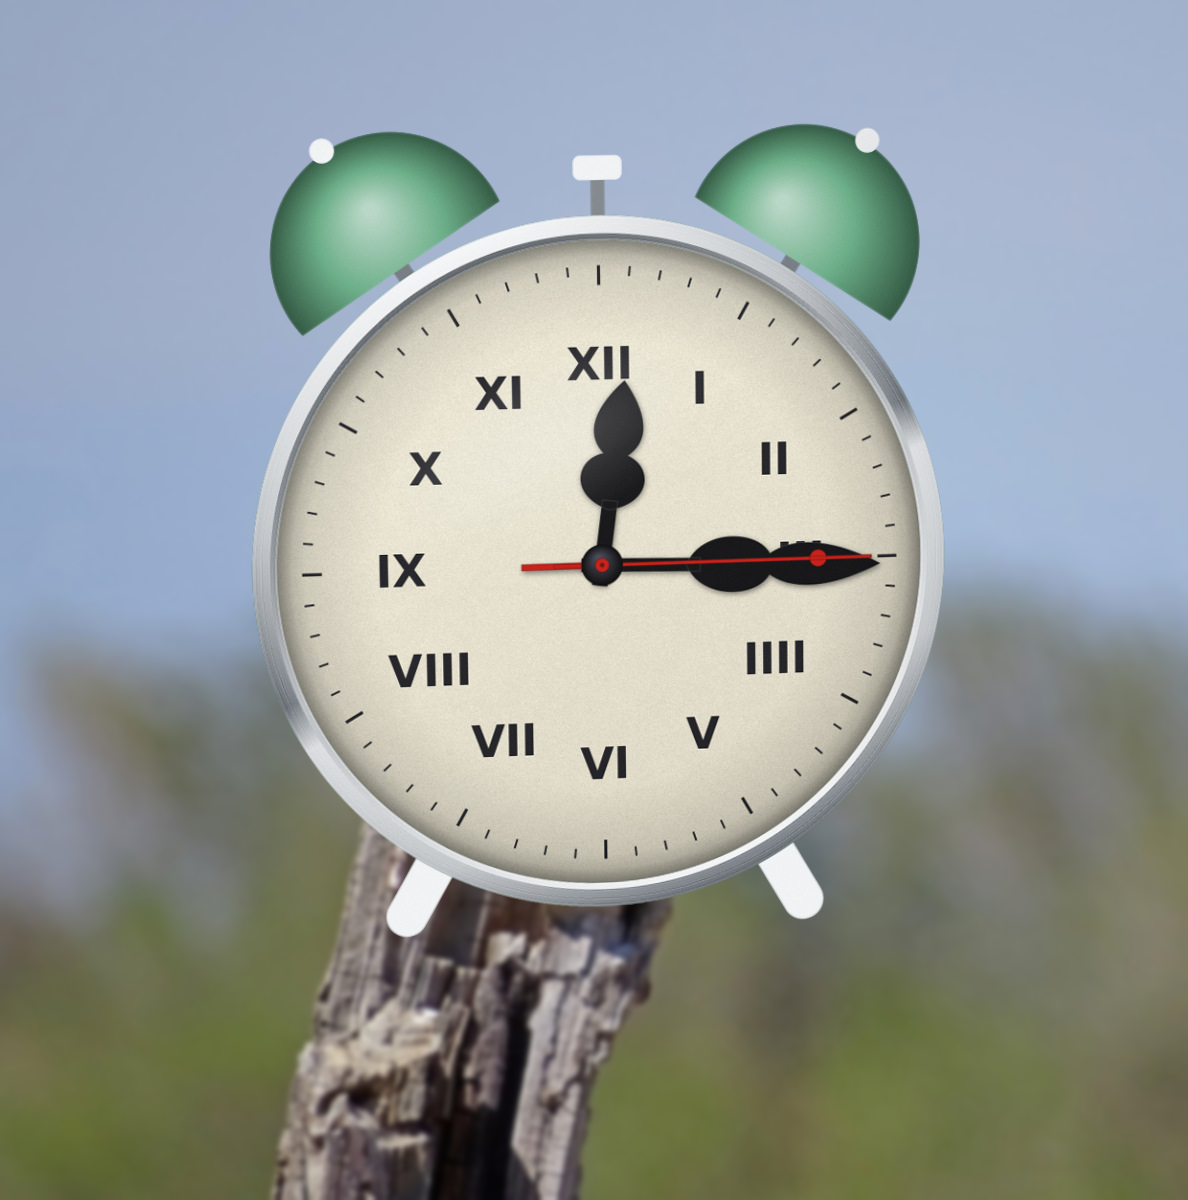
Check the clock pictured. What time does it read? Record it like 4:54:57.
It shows 12:15:15
